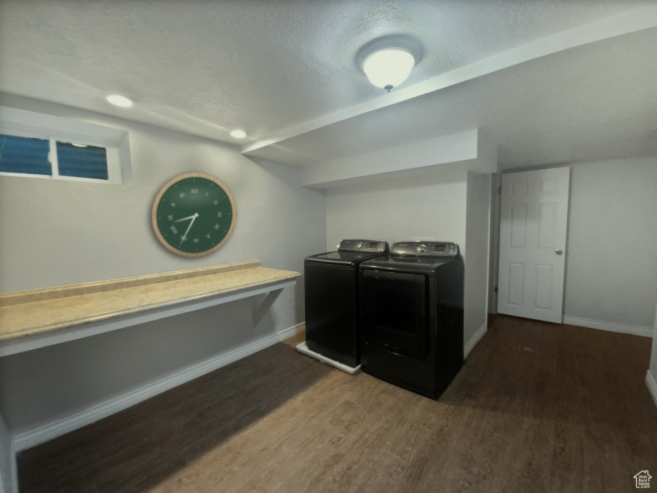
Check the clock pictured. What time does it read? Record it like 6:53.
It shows 8:35
